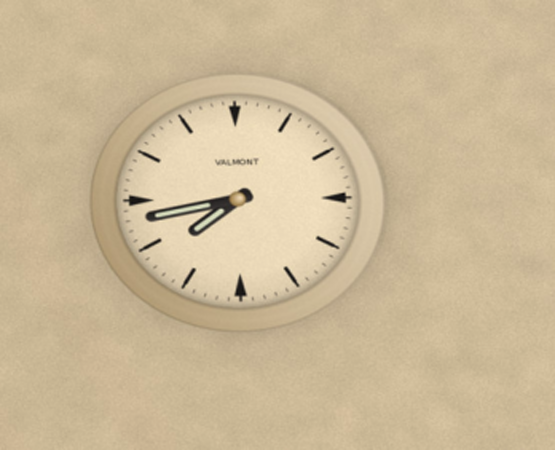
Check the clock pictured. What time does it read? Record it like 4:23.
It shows 7:43
